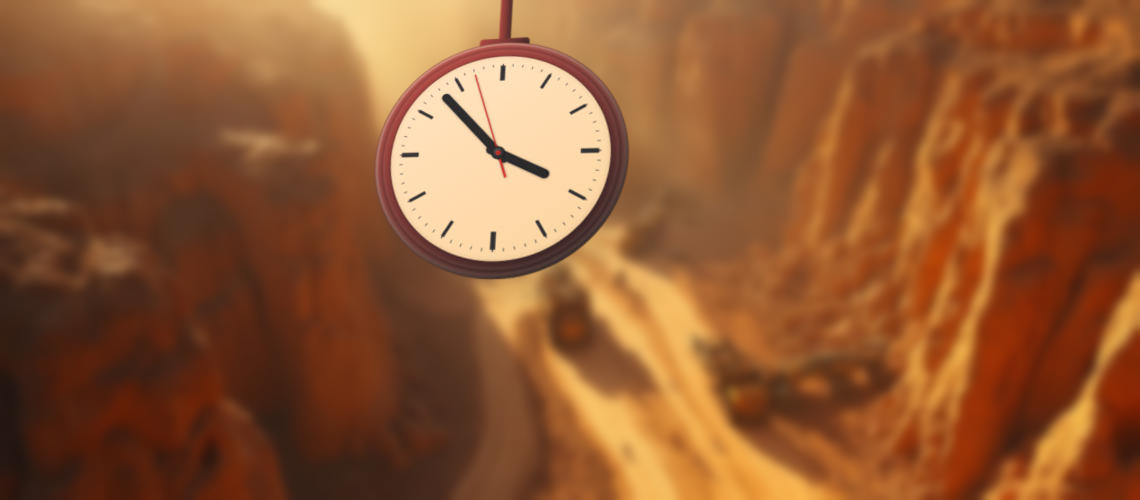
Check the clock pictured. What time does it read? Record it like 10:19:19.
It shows 3:52:57
